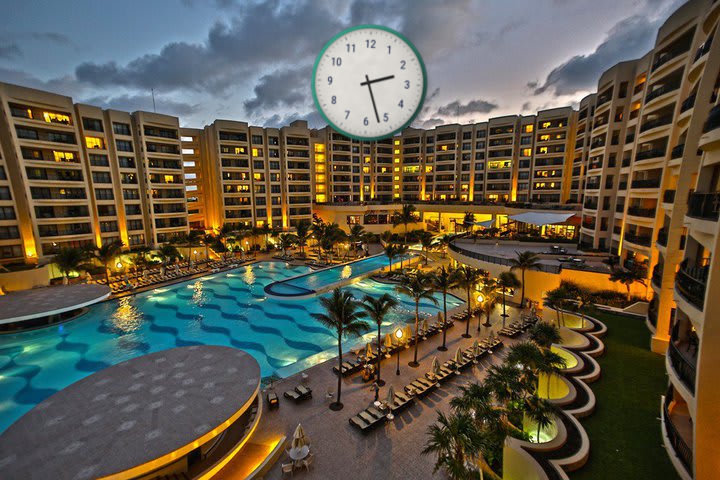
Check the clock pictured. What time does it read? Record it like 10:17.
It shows 2:27
